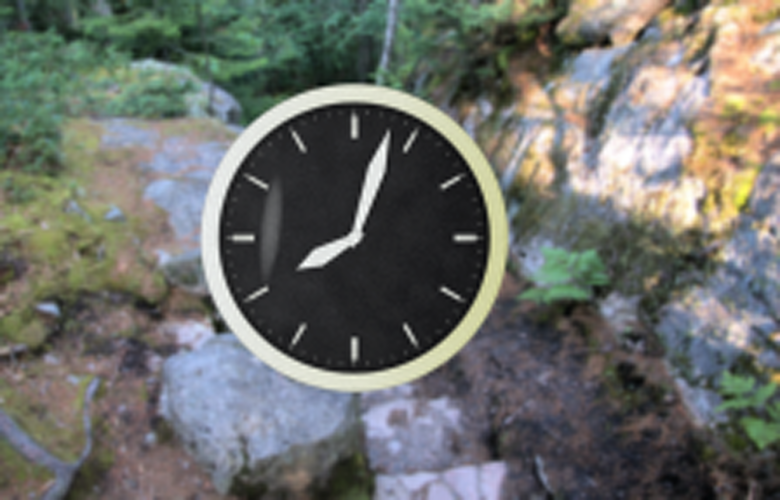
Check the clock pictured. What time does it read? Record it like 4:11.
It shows 8:03
